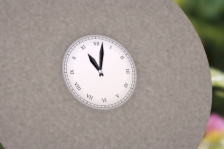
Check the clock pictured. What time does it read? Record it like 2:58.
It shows 11:02
